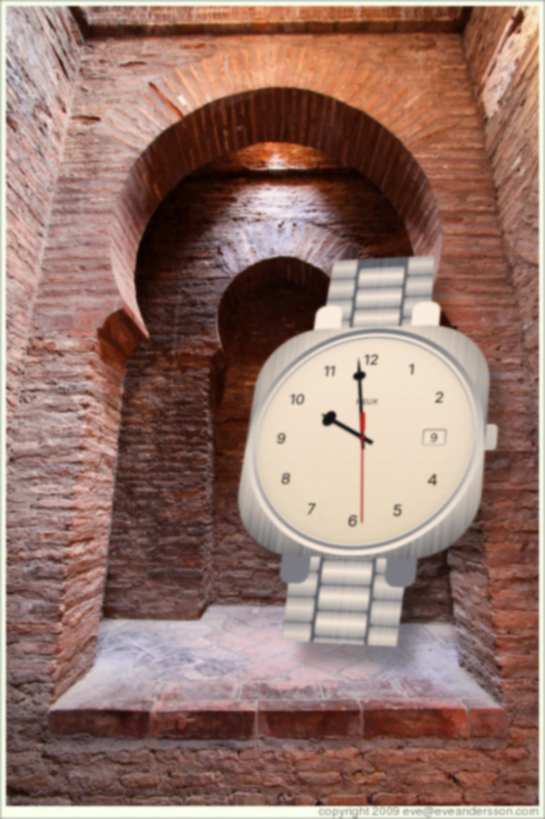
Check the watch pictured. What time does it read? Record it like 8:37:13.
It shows 9:58:29
